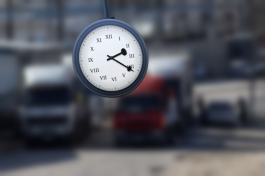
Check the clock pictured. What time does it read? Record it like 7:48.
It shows 2:21
